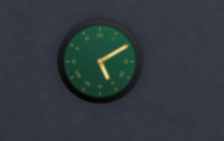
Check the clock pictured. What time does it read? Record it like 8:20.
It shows 5:10
